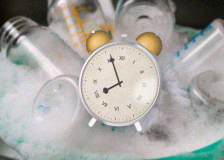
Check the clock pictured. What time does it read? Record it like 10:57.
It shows 7:56
